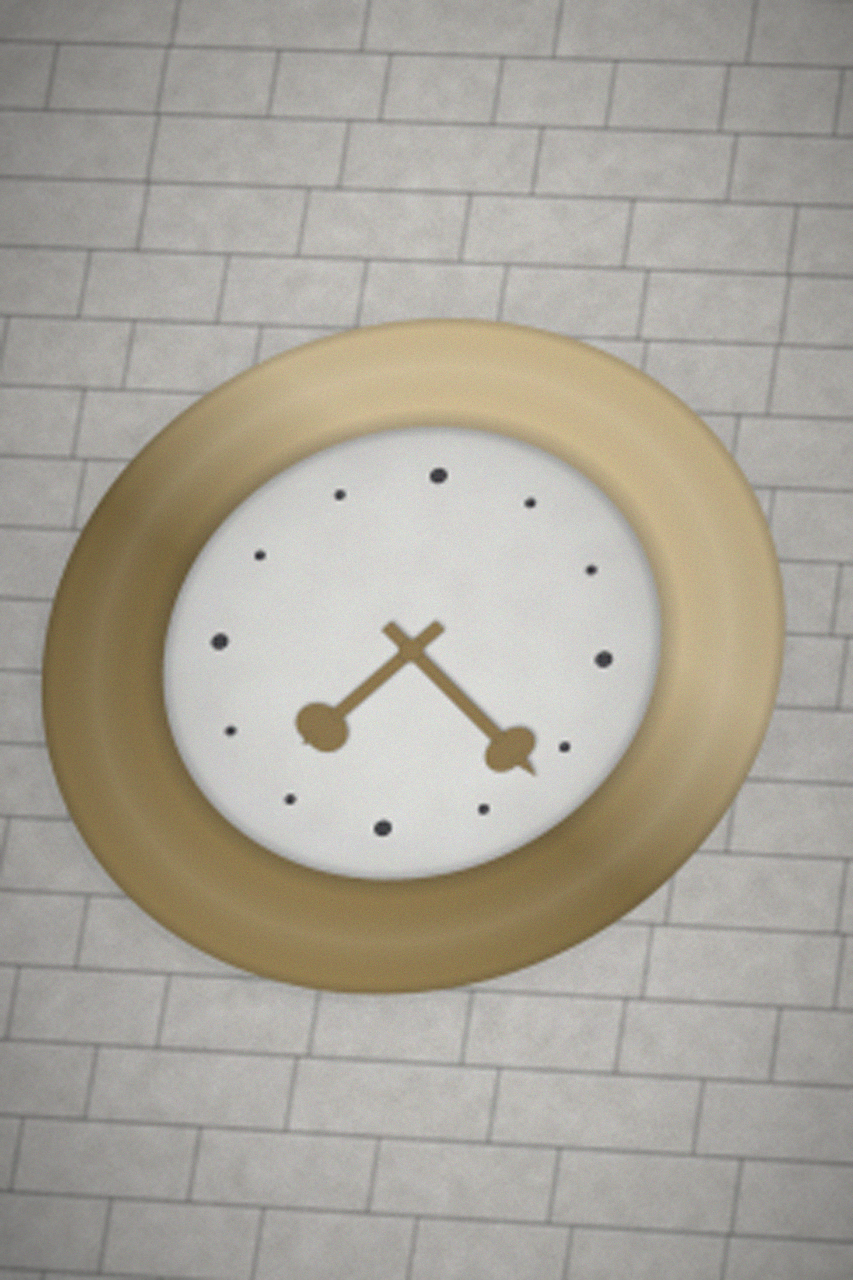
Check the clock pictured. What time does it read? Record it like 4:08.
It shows 7:22
